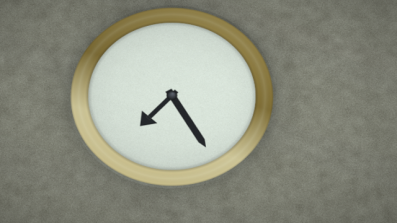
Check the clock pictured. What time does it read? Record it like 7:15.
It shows 7:25
